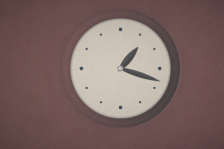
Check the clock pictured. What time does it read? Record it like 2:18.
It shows 1:18
